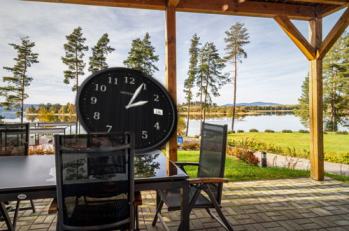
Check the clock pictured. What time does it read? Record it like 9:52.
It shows 2:04
